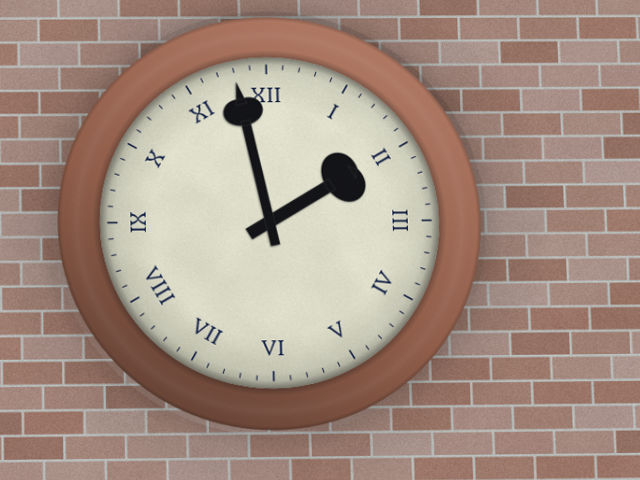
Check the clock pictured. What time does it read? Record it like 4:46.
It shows 1:58
